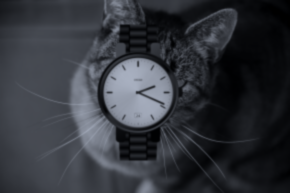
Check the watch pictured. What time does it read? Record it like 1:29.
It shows 2:19
